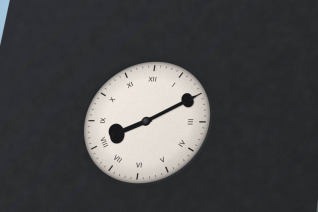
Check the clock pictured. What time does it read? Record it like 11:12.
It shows 8:10
